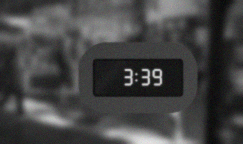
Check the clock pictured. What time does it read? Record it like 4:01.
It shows 3:39
